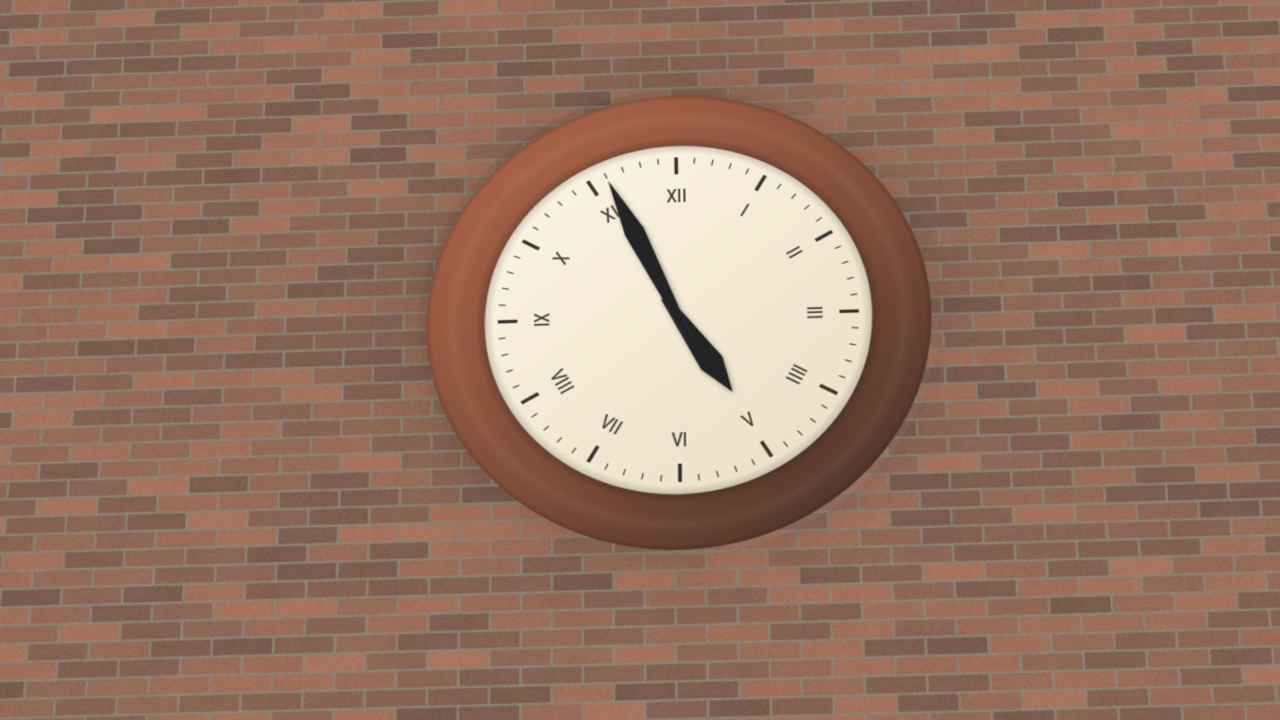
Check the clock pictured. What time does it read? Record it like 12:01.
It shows 4:56
